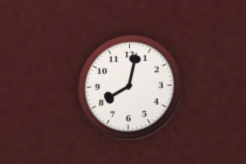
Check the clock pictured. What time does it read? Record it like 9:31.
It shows 8:02
